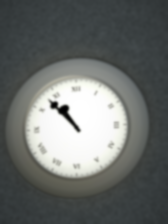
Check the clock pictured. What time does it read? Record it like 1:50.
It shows 10:53
